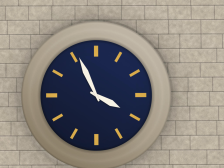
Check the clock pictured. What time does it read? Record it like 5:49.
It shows 3:56
